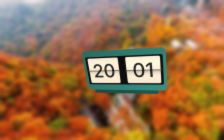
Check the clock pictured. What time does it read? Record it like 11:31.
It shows 20:01
